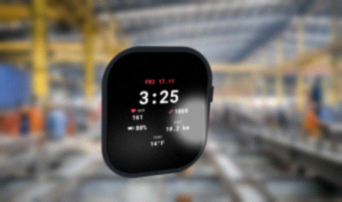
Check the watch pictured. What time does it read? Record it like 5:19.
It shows 3:25
